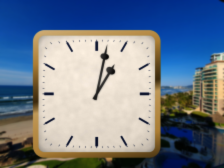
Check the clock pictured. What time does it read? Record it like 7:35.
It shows 1:02
